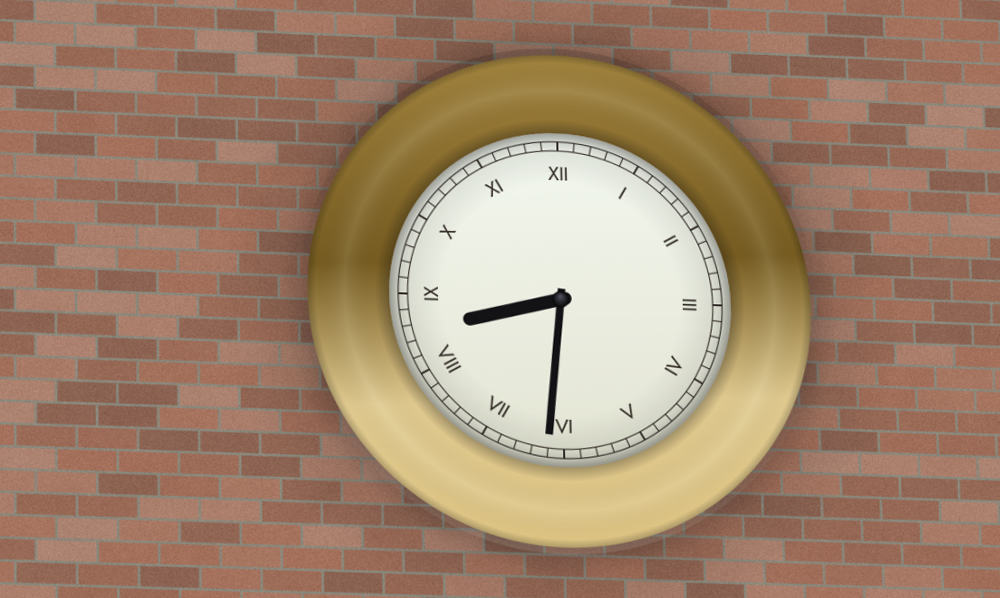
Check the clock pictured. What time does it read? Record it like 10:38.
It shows 8:31
